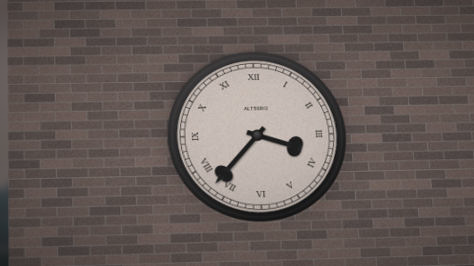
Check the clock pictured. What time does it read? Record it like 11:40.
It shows 3:37
